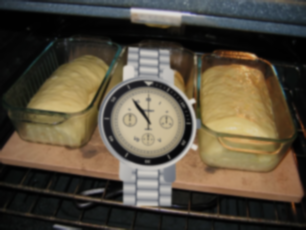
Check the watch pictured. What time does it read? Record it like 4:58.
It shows 10:54
